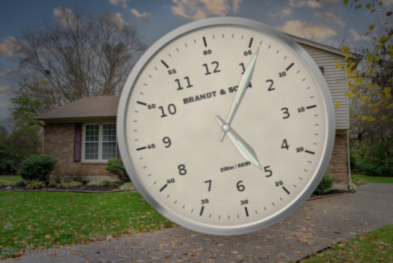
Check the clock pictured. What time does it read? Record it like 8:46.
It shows 5:06
